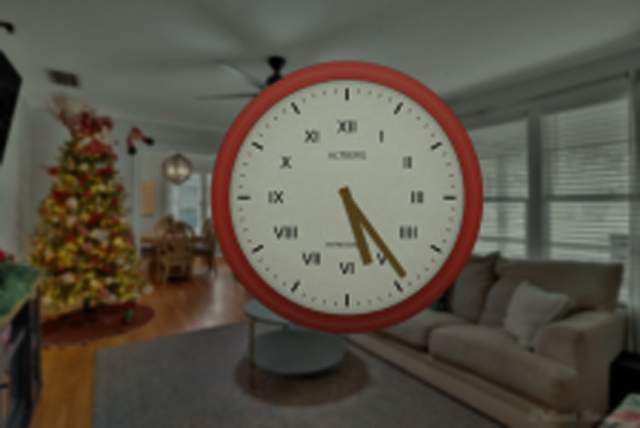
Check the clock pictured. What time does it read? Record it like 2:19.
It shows 5:24
